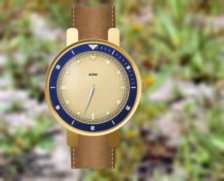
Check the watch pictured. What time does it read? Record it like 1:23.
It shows 6:33
